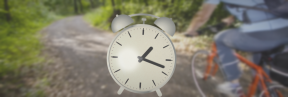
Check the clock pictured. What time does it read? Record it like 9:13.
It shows 1:18
